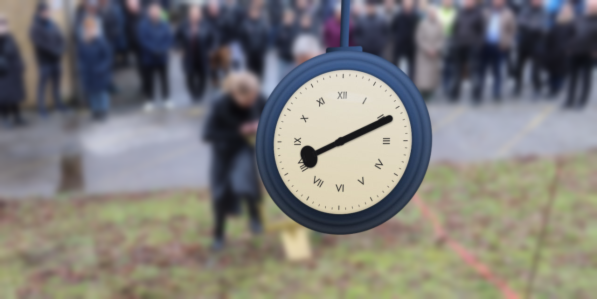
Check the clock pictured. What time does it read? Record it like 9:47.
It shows 8:11
